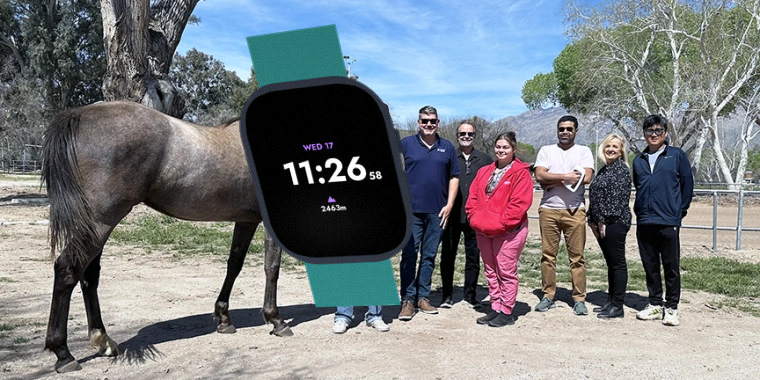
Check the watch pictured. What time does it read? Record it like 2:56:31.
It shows 11:26:58
